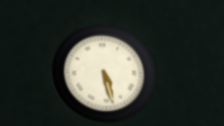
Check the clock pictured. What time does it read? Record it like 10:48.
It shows 5:28
